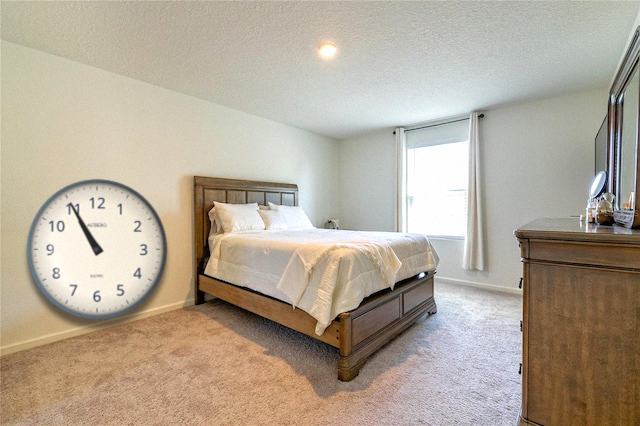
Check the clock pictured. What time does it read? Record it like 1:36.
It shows 10:55
